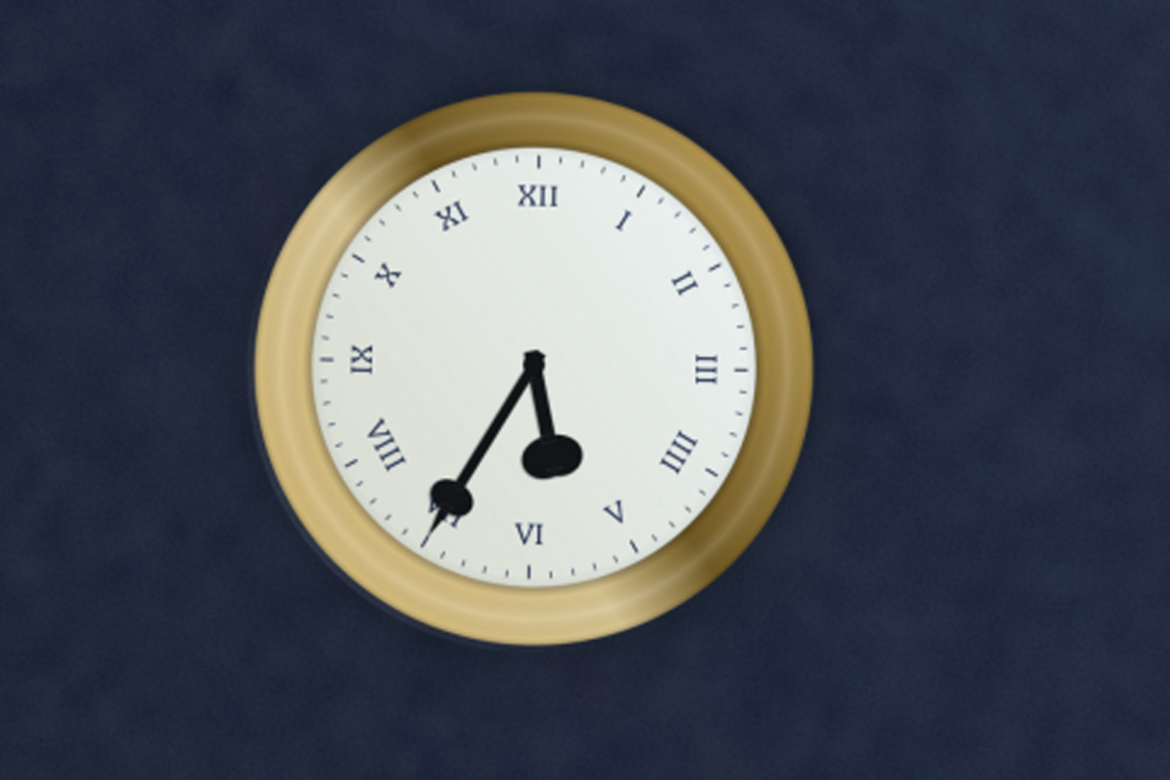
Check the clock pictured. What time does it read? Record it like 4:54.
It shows 5:35
